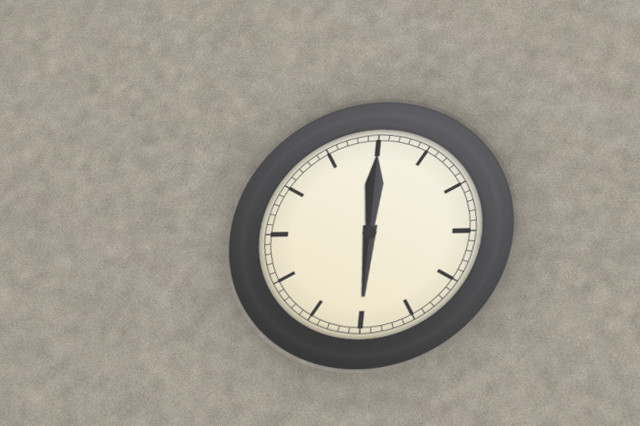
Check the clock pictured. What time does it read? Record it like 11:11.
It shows 6:00
